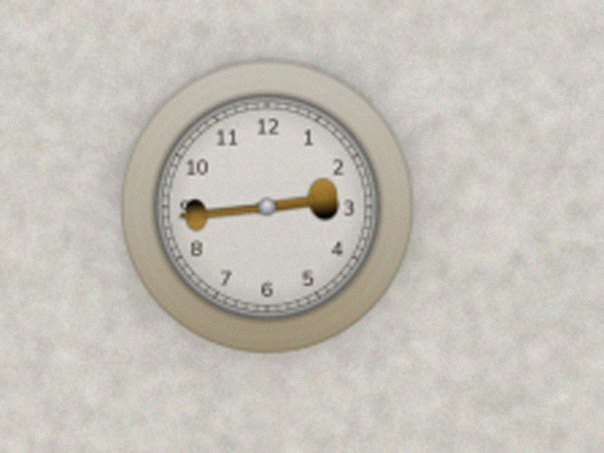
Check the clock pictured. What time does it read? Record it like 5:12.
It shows 2:44
